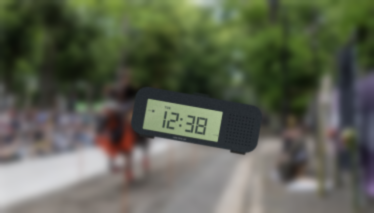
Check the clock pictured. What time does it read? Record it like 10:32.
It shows 12:38
